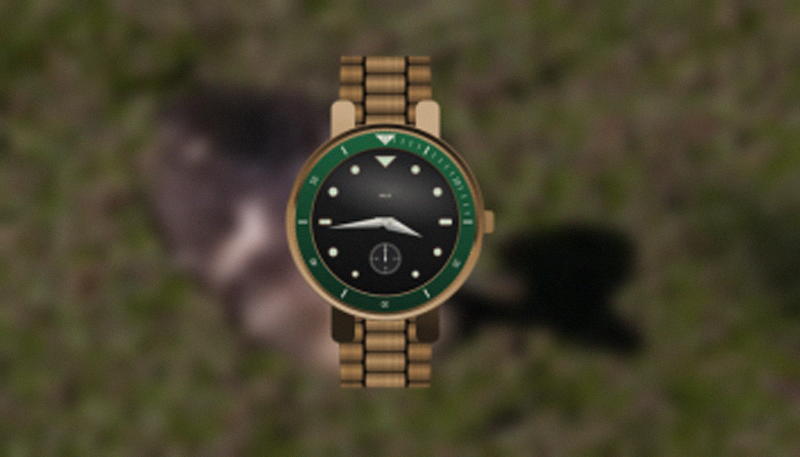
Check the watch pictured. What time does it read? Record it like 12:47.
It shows 3:44
